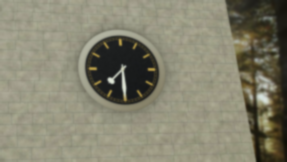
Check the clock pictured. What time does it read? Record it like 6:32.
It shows 7:30
